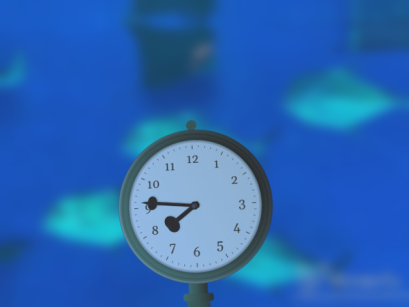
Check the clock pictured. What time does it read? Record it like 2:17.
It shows 7:46
